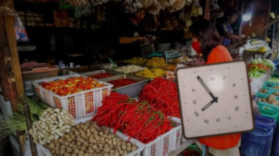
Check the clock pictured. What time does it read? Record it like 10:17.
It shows 7:55
